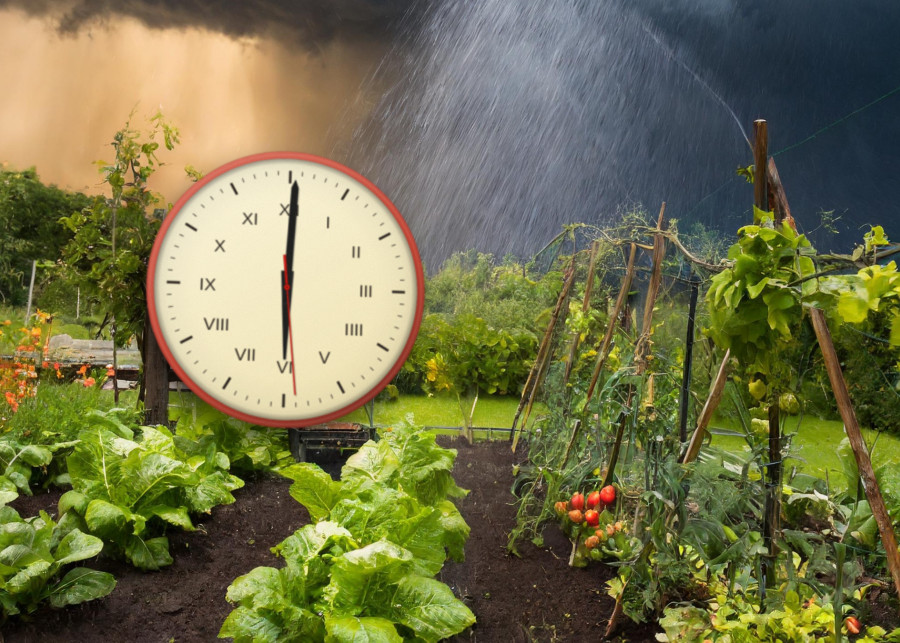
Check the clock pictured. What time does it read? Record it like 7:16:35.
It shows 6:00:29
